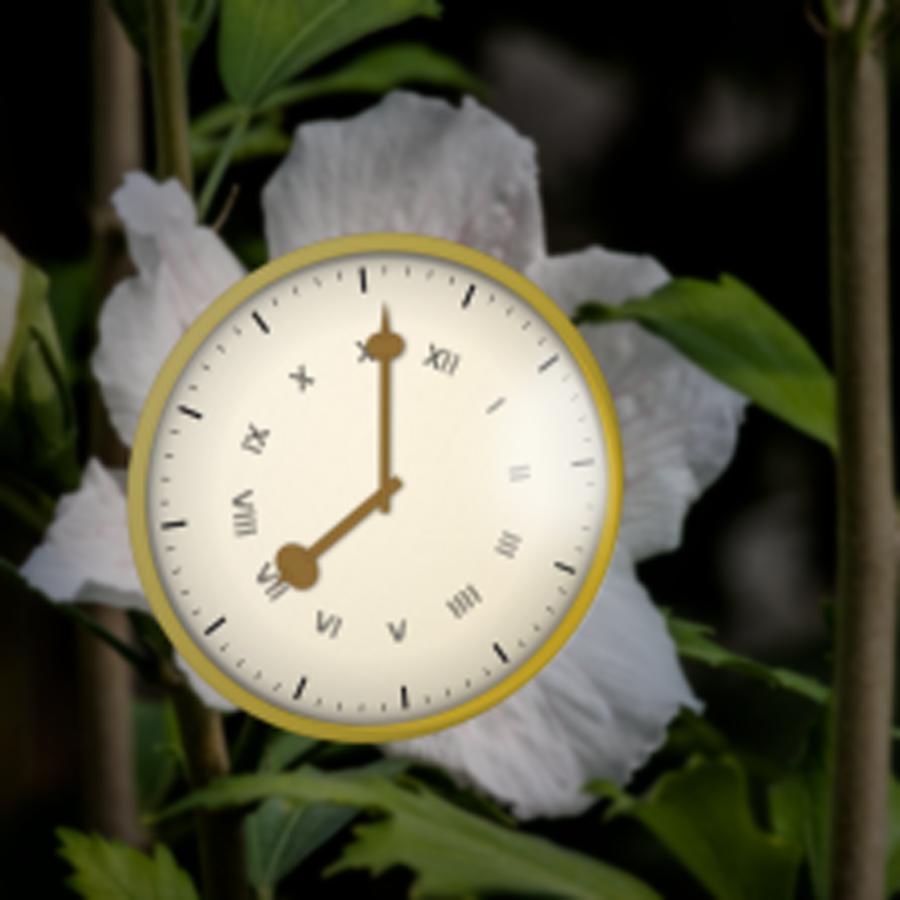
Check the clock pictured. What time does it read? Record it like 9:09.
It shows 6:56
